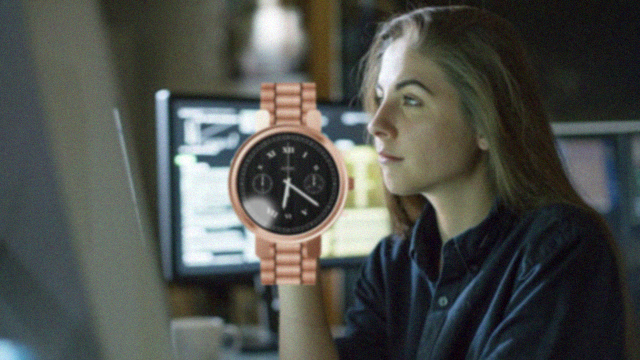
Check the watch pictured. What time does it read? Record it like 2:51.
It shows 6:21
